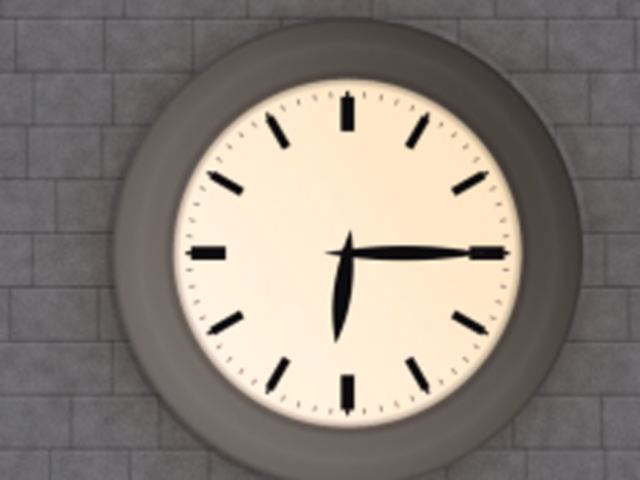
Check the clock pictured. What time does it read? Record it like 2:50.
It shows 6:15
